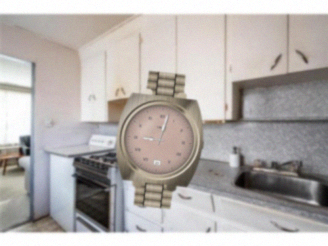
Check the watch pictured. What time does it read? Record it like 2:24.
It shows 9:02
